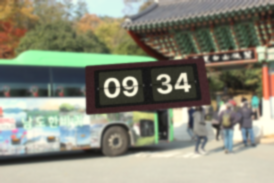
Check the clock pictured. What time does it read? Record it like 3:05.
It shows 9:34
